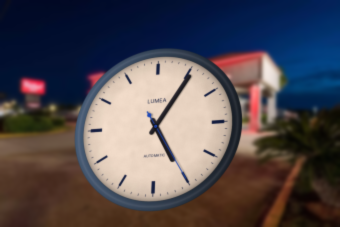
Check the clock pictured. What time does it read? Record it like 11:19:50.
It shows 5:05:25
